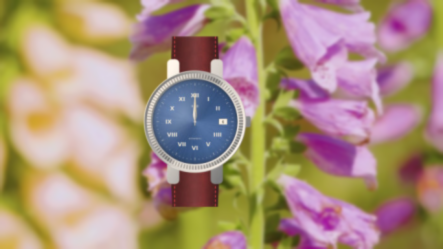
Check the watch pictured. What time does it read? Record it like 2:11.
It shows 12:00
